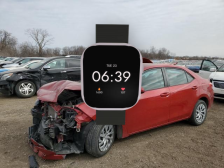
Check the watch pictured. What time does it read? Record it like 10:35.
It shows 6:39
